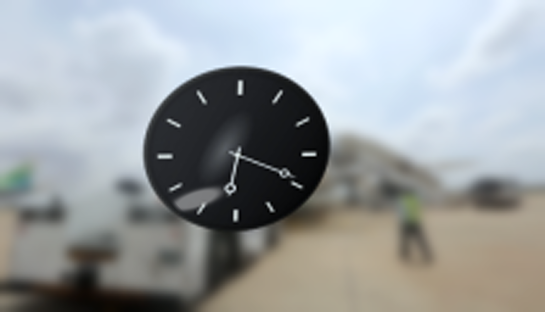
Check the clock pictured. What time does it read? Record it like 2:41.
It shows 6:19
